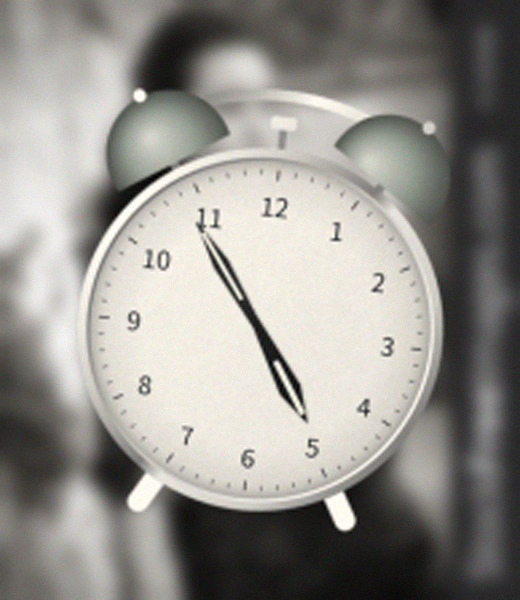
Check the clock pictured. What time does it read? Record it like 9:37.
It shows 4:54
